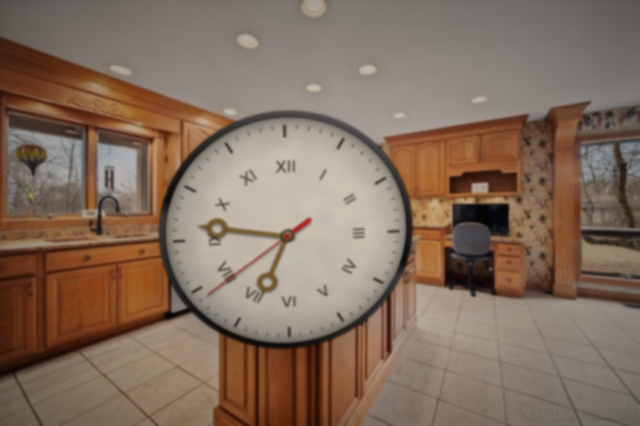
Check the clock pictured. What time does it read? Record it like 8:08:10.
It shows 6:46:39
